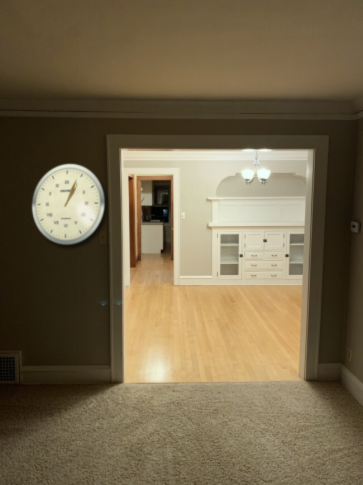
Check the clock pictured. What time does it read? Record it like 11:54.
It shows 1:04
